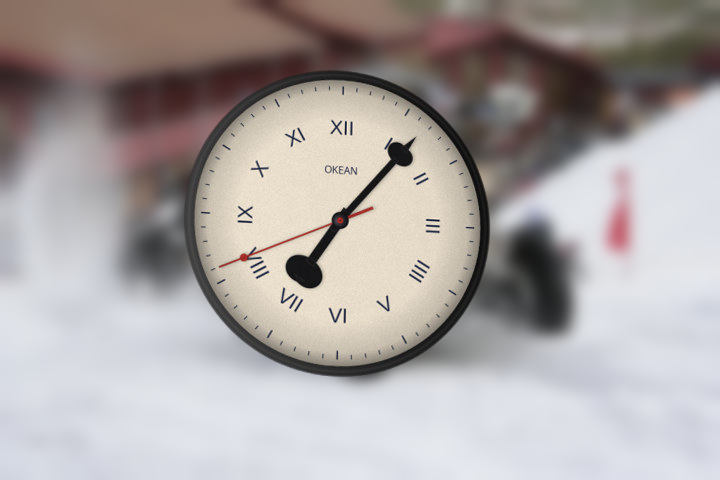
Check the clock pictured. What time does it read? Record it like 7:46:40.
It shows 7:06:41
